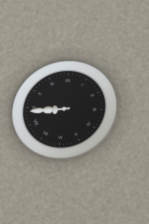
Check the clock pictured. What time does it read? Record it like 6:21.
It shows 8:44
